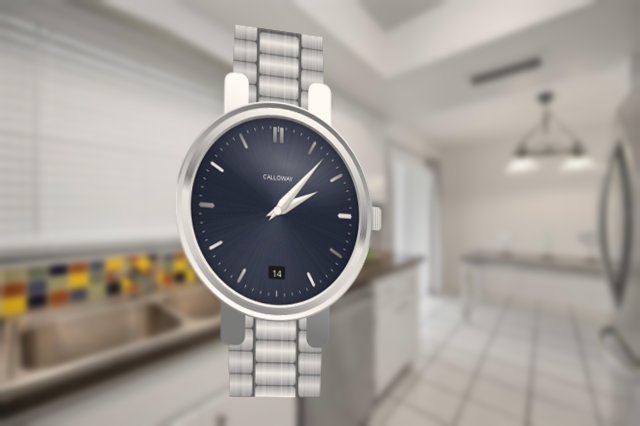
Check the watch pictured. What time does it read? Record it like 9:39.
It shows 2:07
